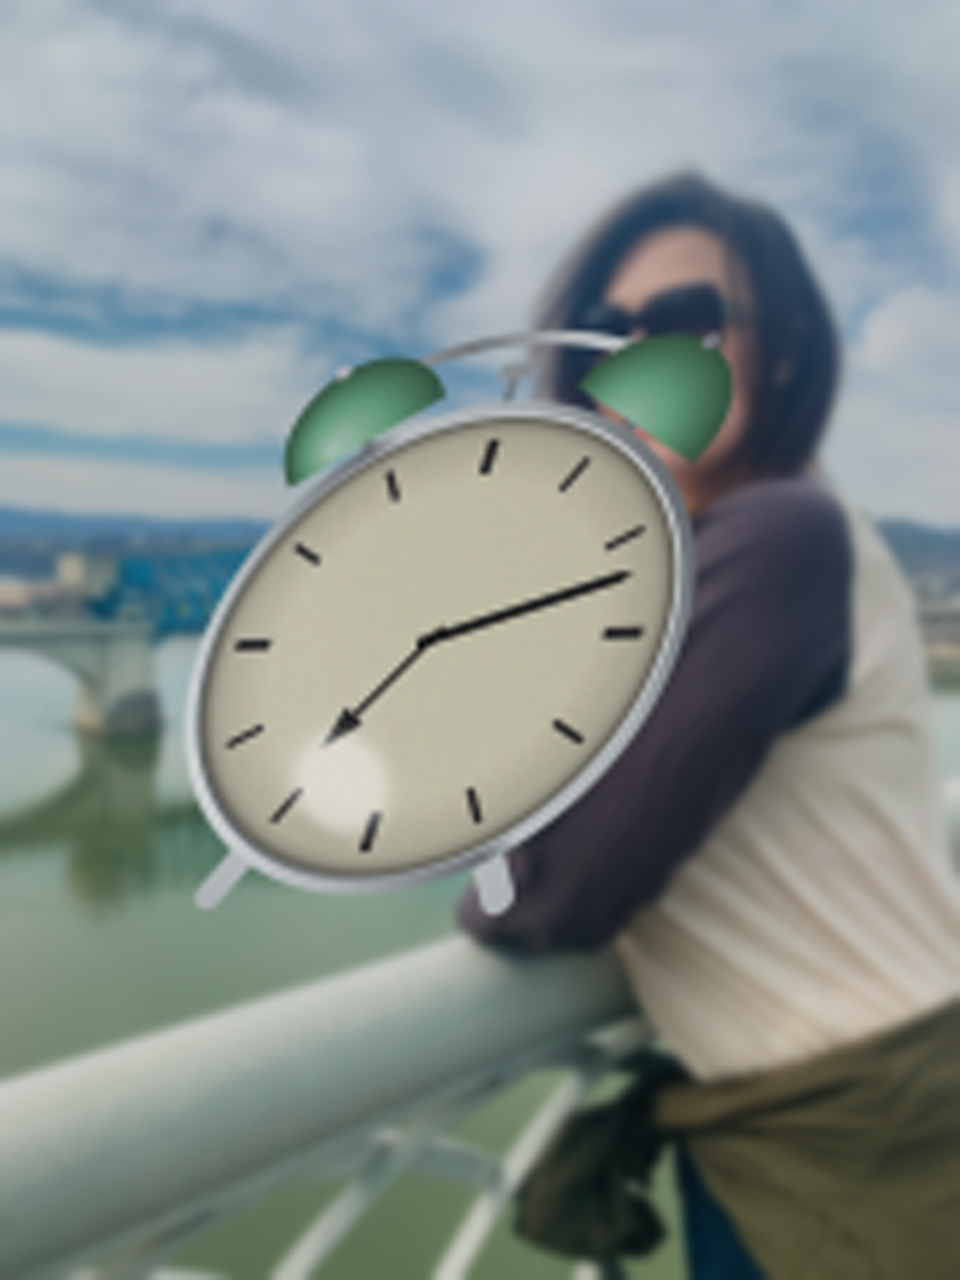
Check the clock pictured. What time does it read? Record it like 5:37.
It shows 7:12
